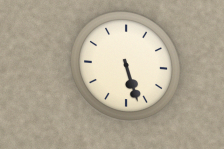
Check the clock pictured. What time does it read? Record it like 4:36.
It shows 5:27
